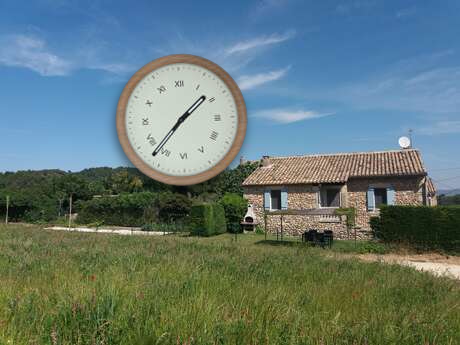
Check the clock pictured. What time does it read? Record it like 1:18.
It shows 1:37
